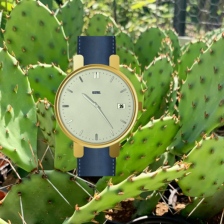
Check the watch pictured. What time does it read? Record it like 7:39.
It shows 10:24
